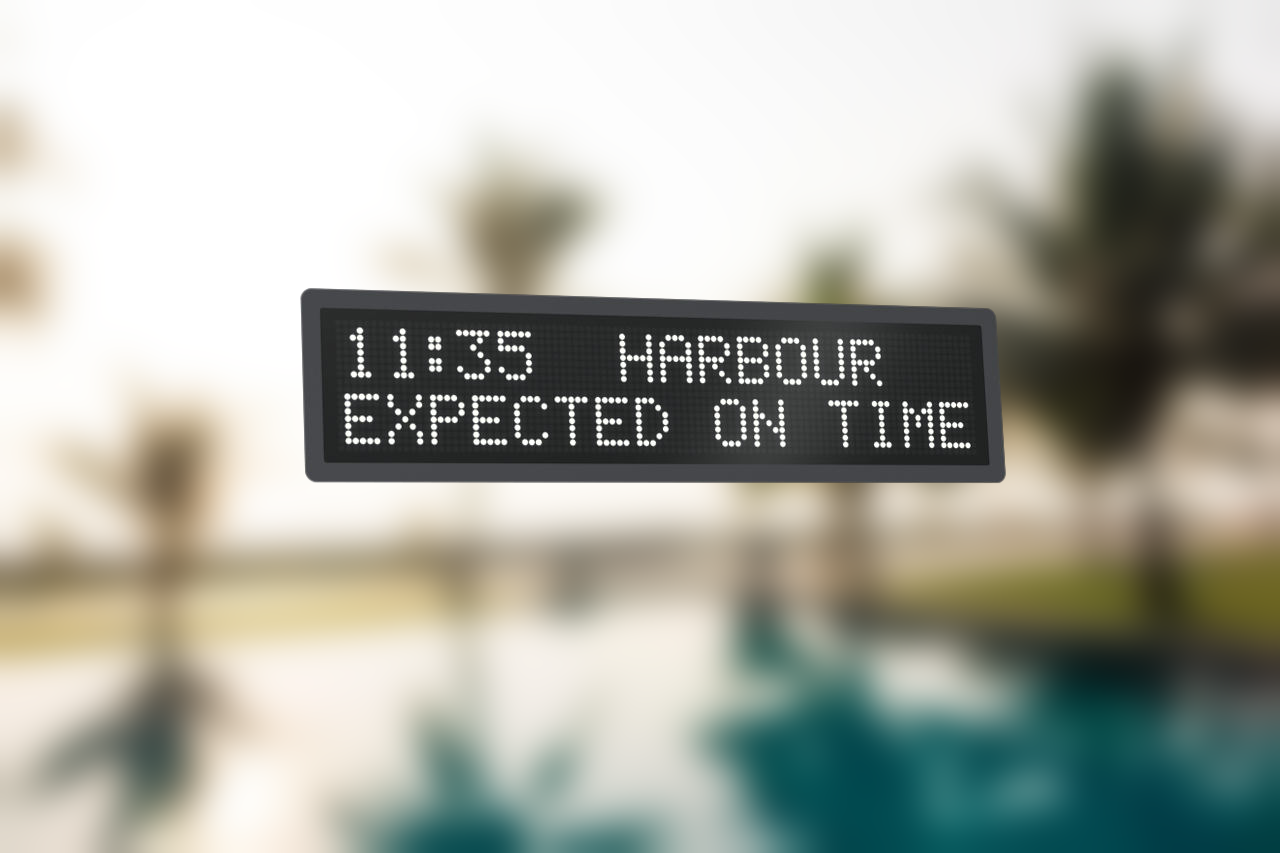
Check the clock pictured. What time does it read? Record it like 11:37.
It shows 11:35
